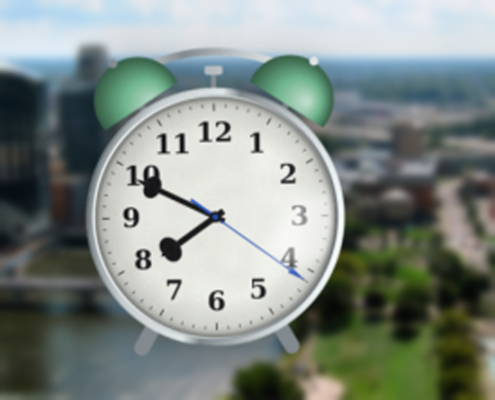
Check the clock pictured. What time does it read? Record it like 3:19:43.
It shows 7:49:21
